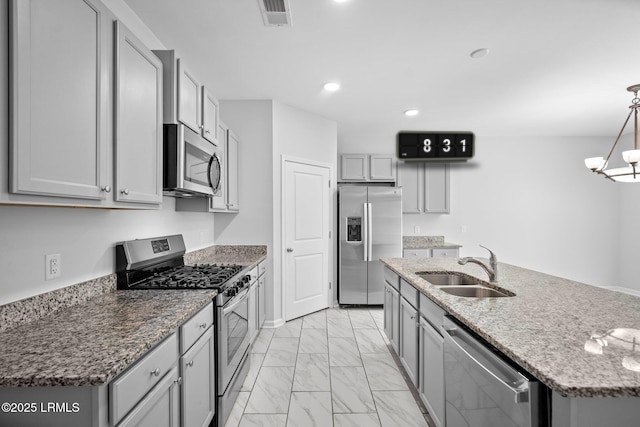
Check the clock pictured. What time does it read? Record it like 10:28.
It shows 8:31
